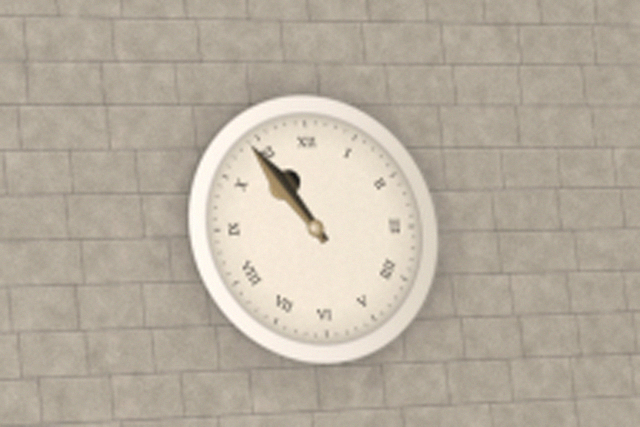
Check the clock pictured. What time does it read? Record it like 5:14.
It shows 10:54
